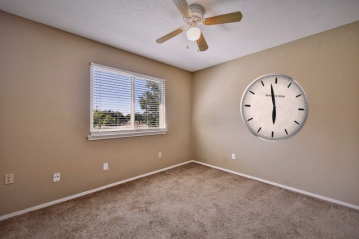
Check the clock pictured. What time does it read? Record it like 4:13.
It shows 5:58
